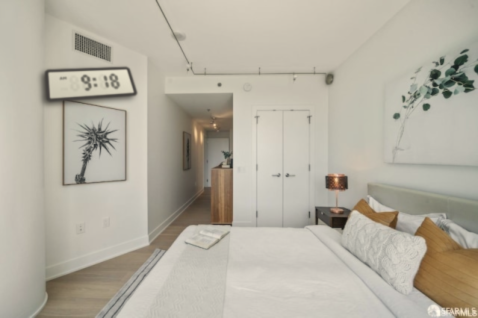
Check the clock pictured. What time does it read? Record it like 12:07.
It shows 9:18
